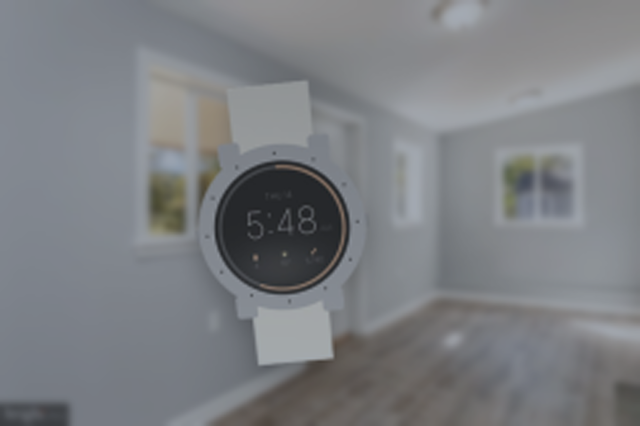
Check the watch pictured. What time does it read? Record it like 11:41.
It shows 5:48
